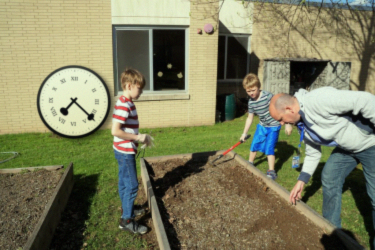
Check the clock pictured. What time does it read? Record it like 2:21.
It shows 7:22
